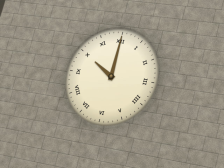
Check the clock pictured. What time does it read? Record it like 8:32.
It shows 10:00
